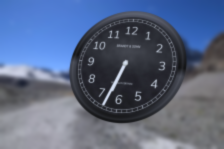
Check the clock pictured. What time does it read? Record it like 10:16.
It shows 6:33
